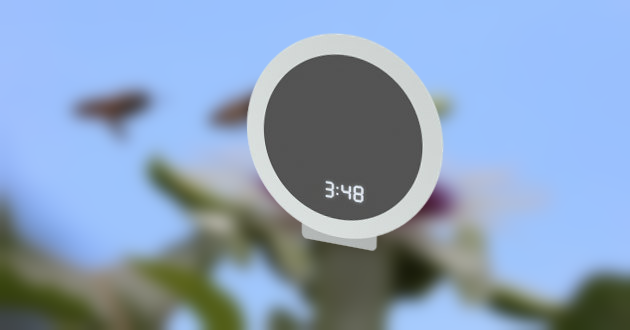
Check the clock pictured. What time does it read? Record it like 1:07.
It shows 3:48
